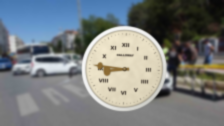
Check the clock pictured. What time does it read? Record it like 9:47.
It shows 8:46
